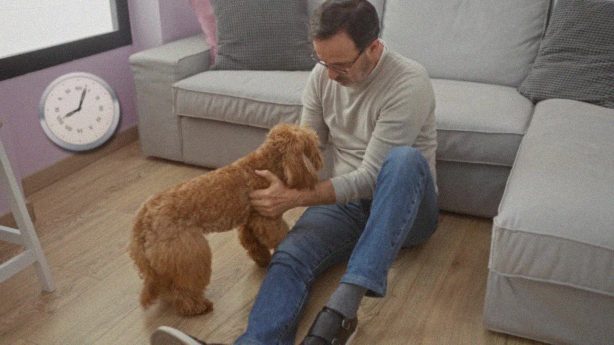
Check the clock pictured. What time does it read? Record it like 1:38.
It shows 8:03
